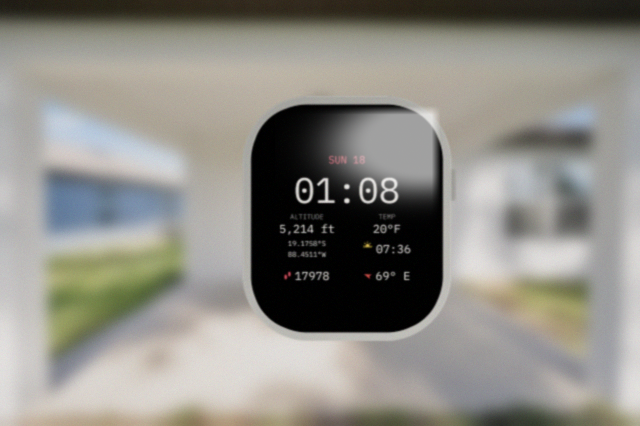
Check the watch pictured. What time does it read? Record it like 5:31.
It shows 1:08
